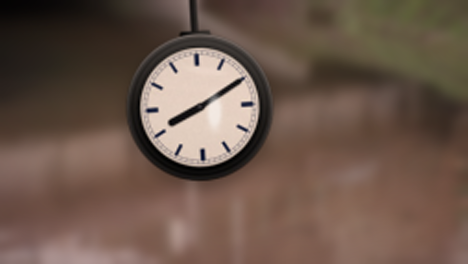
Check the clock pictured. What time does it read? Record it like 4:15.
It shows 8:10
